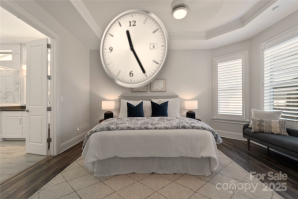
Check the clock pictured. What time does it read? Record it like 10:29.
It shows 11:25
